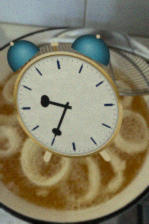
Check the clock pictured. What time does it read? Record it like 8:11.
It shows 9:35
